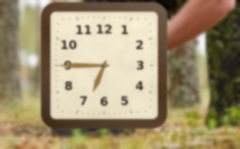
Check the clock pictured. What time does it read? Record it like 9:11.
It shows 6:45
